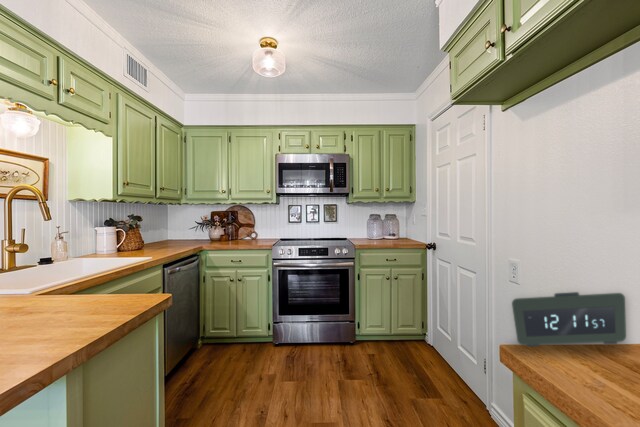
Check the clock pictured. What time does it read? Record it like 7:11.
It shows 12:11
